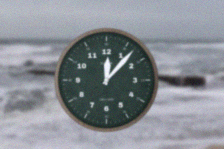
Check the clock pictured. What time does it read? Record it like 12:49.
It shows 12:07
